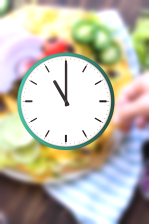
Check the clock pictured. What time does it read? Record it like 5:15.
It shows 11:00
